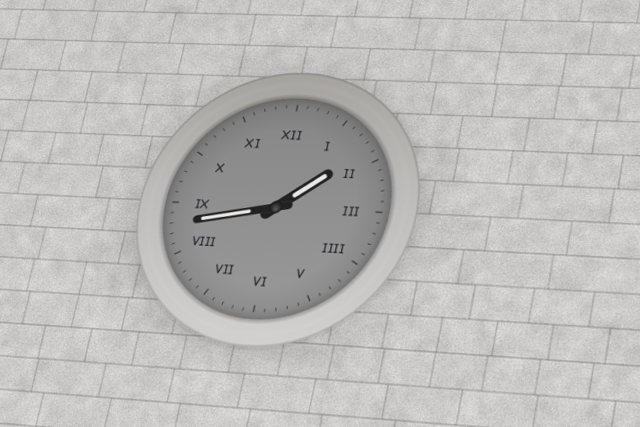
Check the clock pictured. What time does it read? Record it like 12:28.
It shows 1:43
